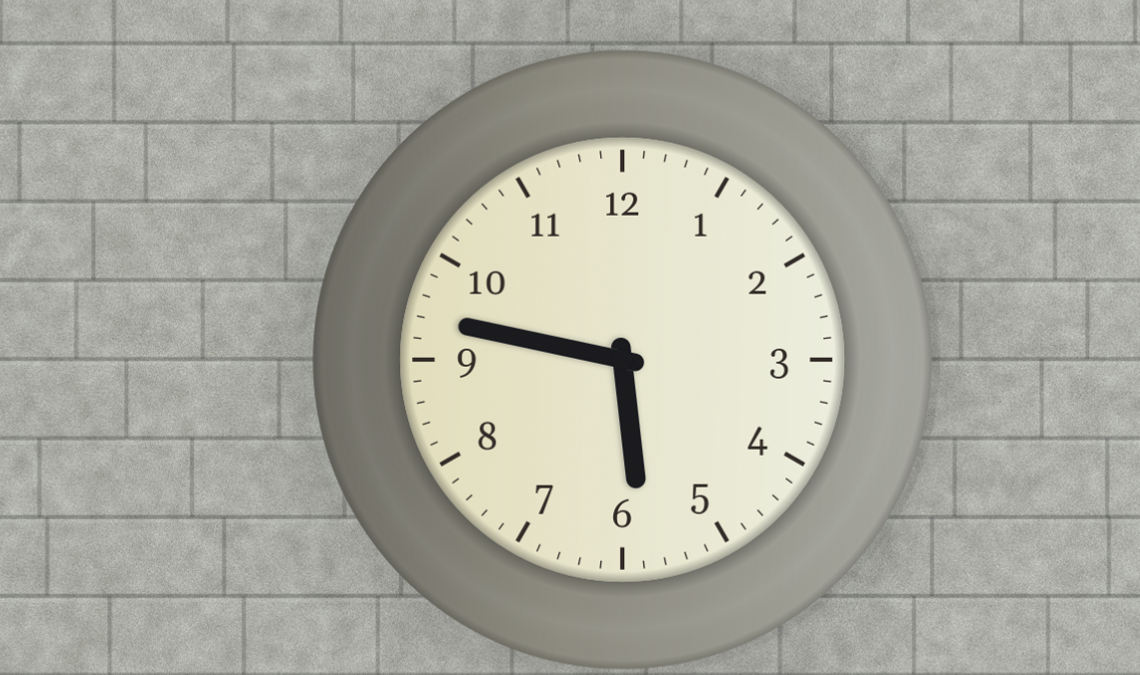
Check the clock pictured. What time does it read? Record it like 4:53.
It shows 5:47
